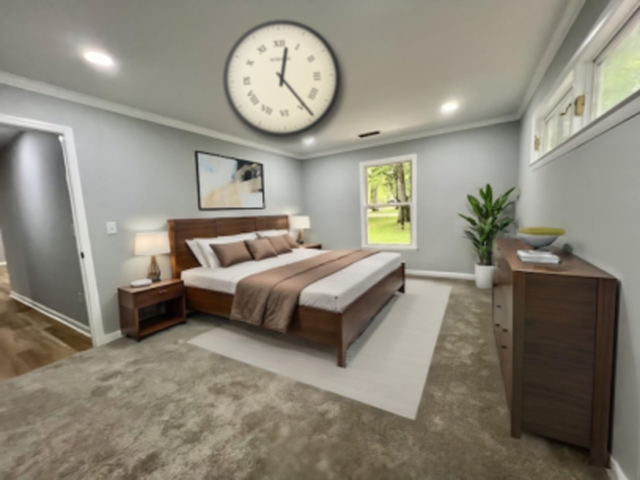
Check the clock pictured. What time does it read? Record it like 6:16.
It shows 12:24
